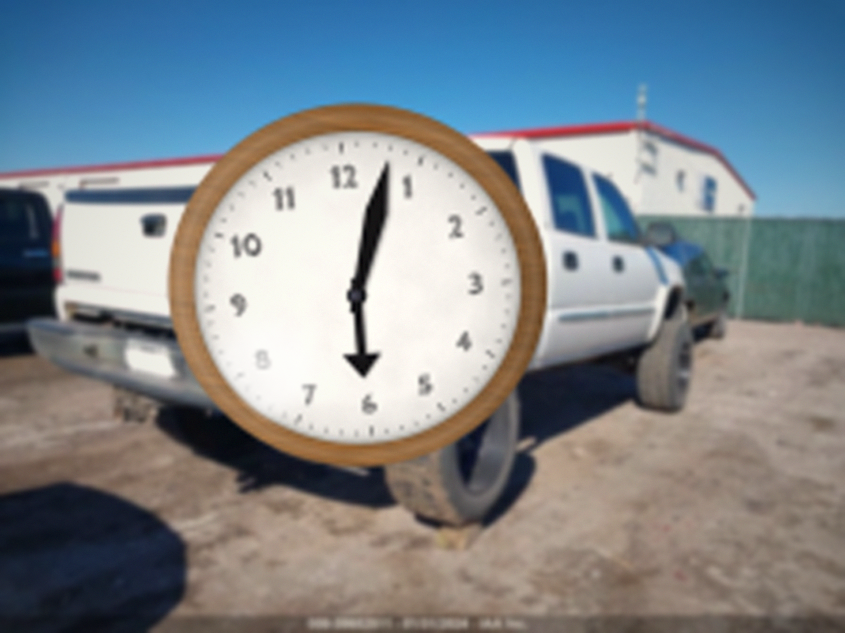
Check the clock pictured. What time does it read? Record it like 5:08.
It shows 6:03
